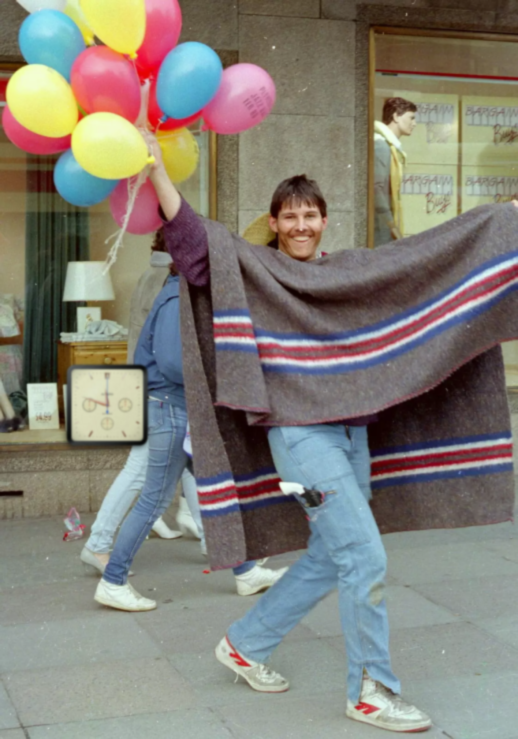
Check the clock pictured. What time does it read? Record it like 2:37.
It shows 11:48
